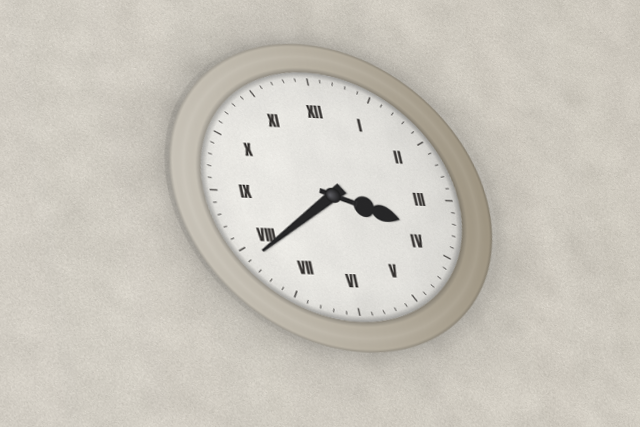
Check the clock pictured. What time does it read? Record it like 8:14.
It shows 3:39
